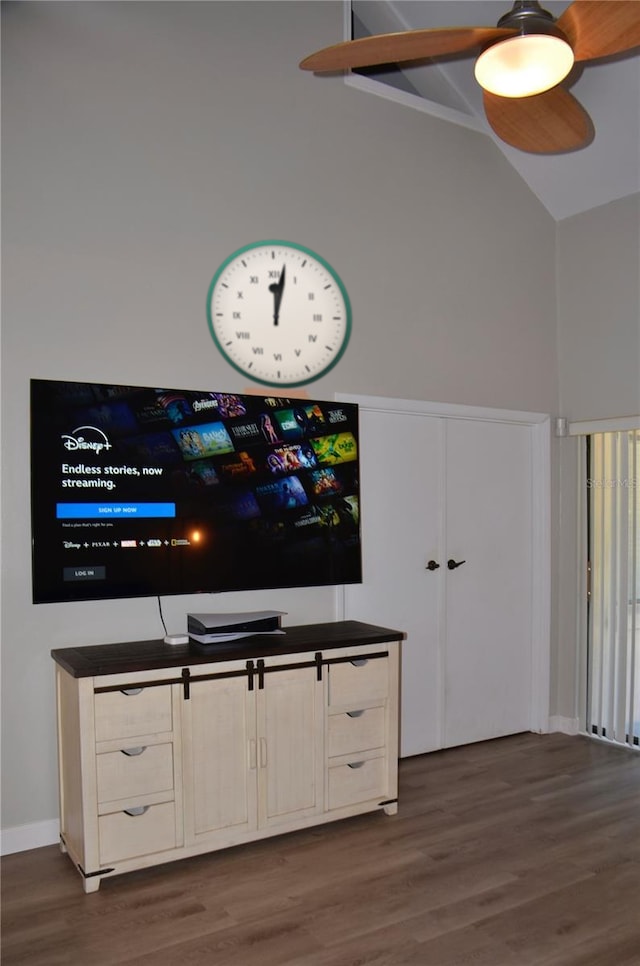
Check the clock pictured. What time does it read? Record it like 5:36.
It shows 12:02
